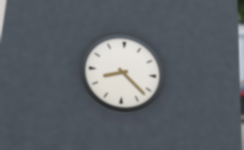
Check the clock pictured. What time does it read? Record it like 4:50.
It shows 8:22
